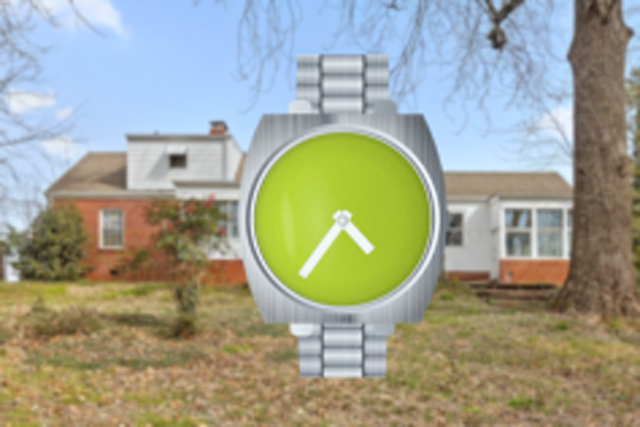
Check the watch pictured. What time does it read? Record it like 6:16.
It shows 4:36
